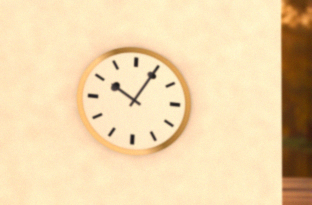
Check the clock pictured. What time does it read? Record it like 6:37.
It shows 10:05
